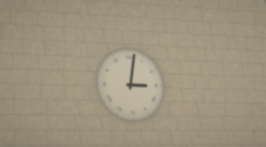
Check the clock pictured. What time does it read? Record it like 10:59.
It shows 3:02
